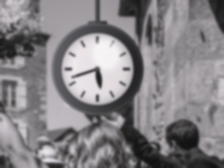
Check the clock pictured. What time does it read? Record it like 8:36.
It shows 5:42
